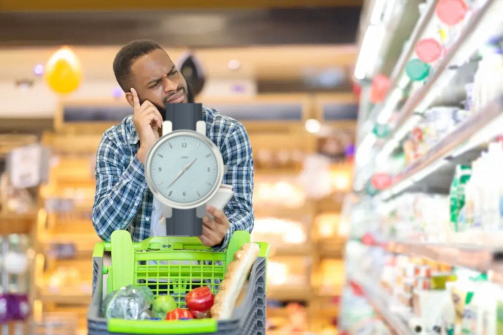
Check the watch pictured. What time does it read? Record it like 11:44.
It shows 1:37
